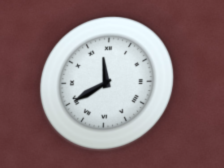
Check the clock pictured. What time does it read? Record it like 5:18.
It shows 11:40
